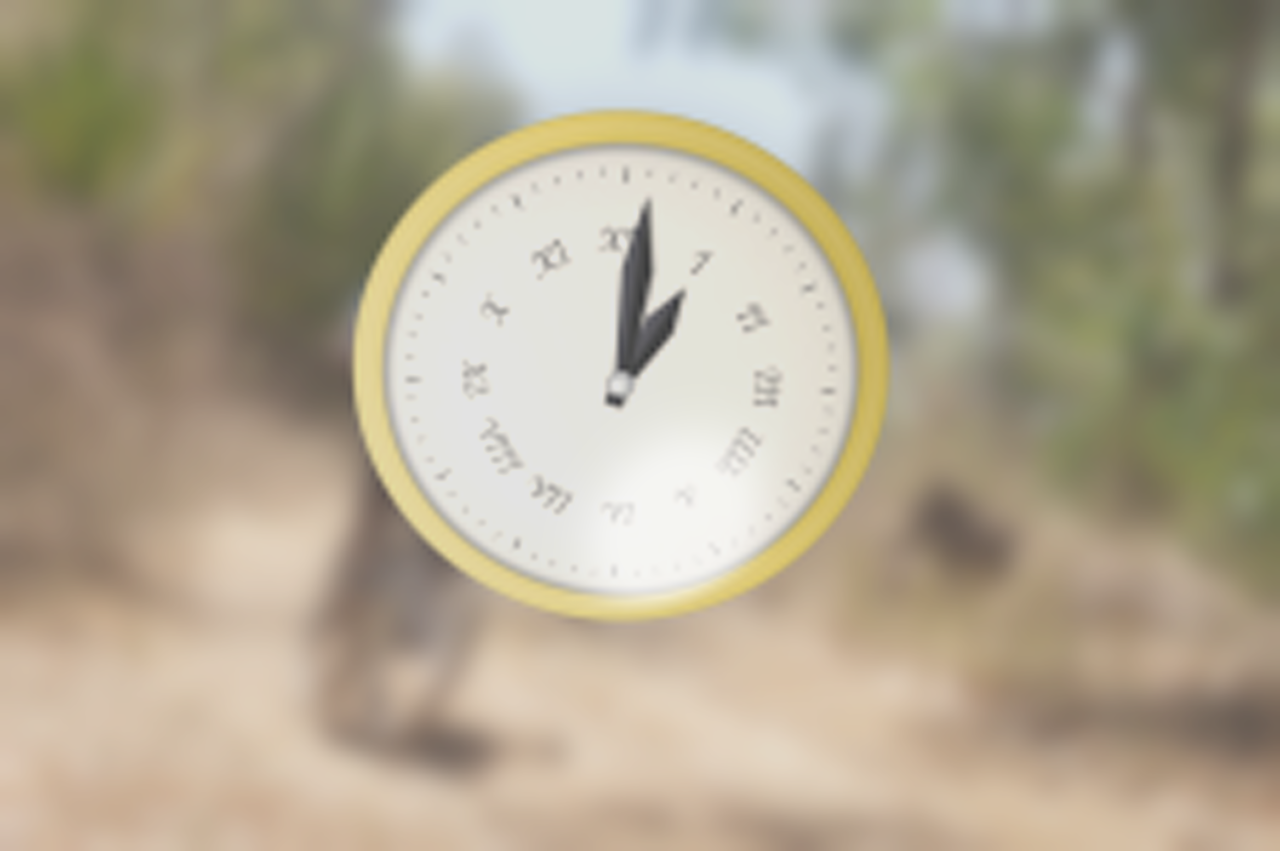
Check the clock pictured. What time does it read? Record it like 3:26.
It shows 1:01
